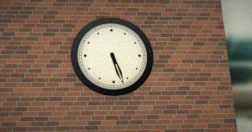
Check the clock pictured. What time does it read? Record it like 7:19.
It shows 5:27
